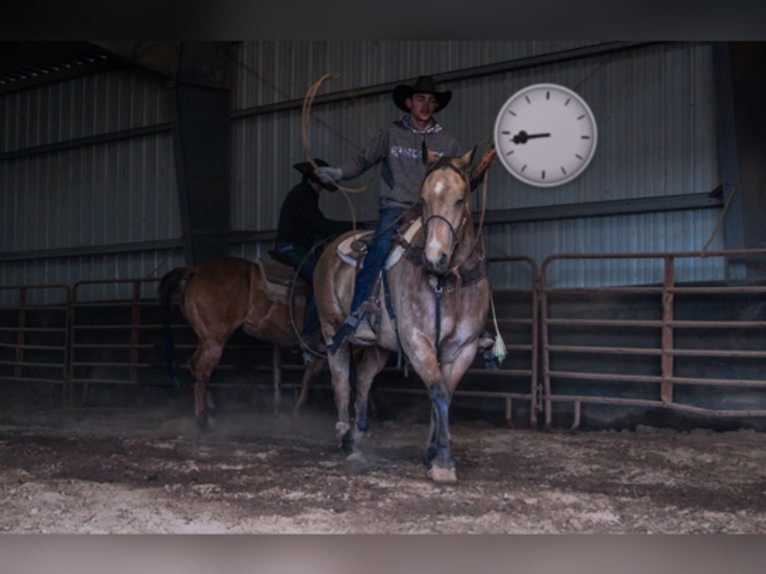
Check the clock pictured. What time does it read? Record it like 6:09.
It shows 8:43
